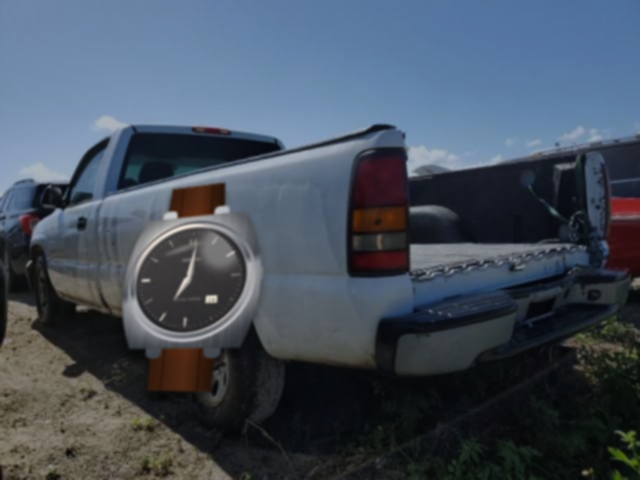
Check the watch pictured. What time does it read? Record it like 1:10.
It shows 7:01
